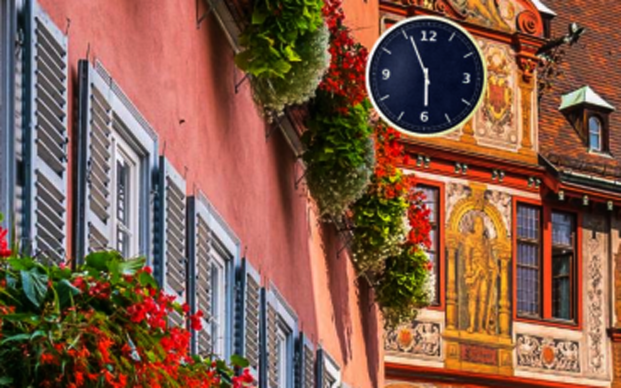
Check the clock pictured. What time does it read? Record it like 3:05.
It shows 5:56
